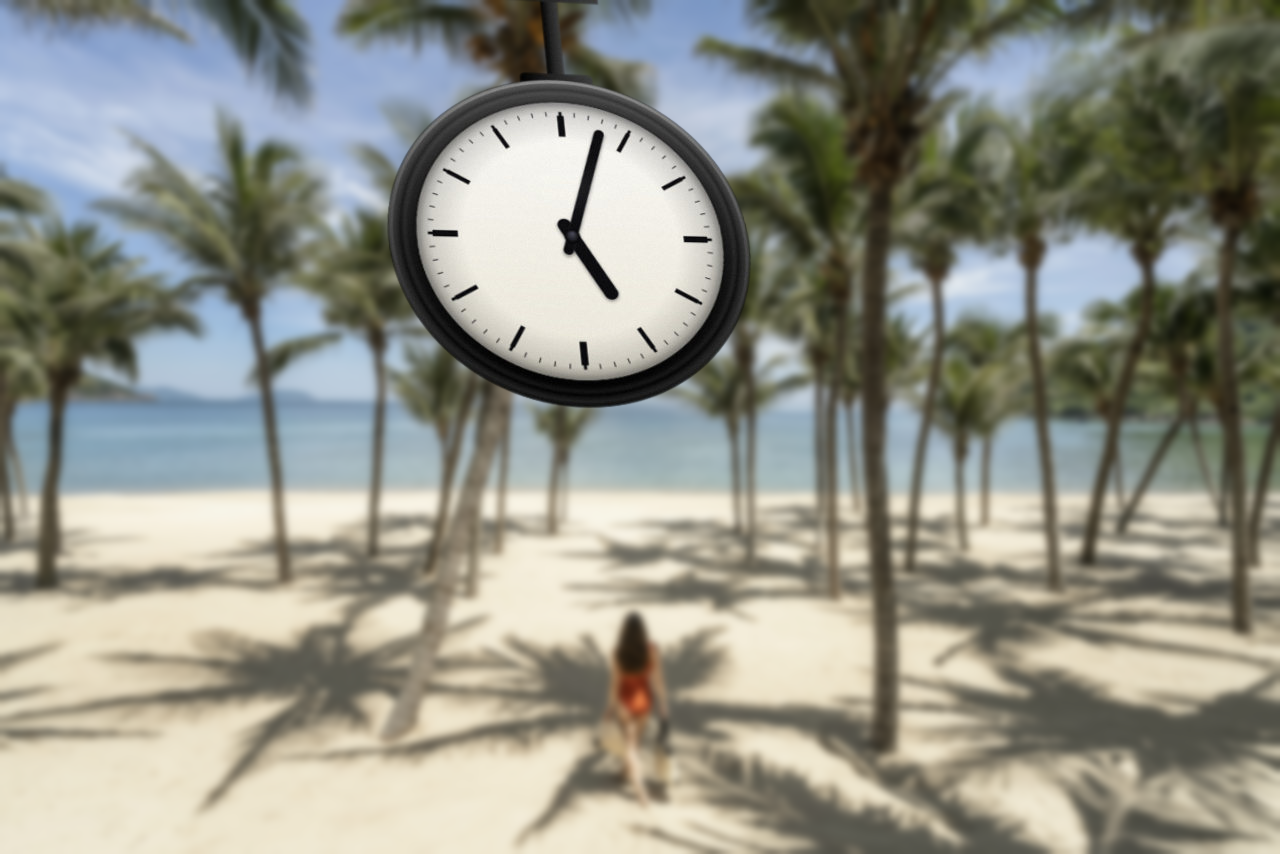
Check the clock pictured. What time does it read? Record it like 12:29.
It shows 5:03
